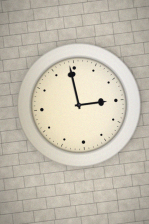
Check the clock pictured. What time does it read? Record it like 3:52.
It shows 2:59
